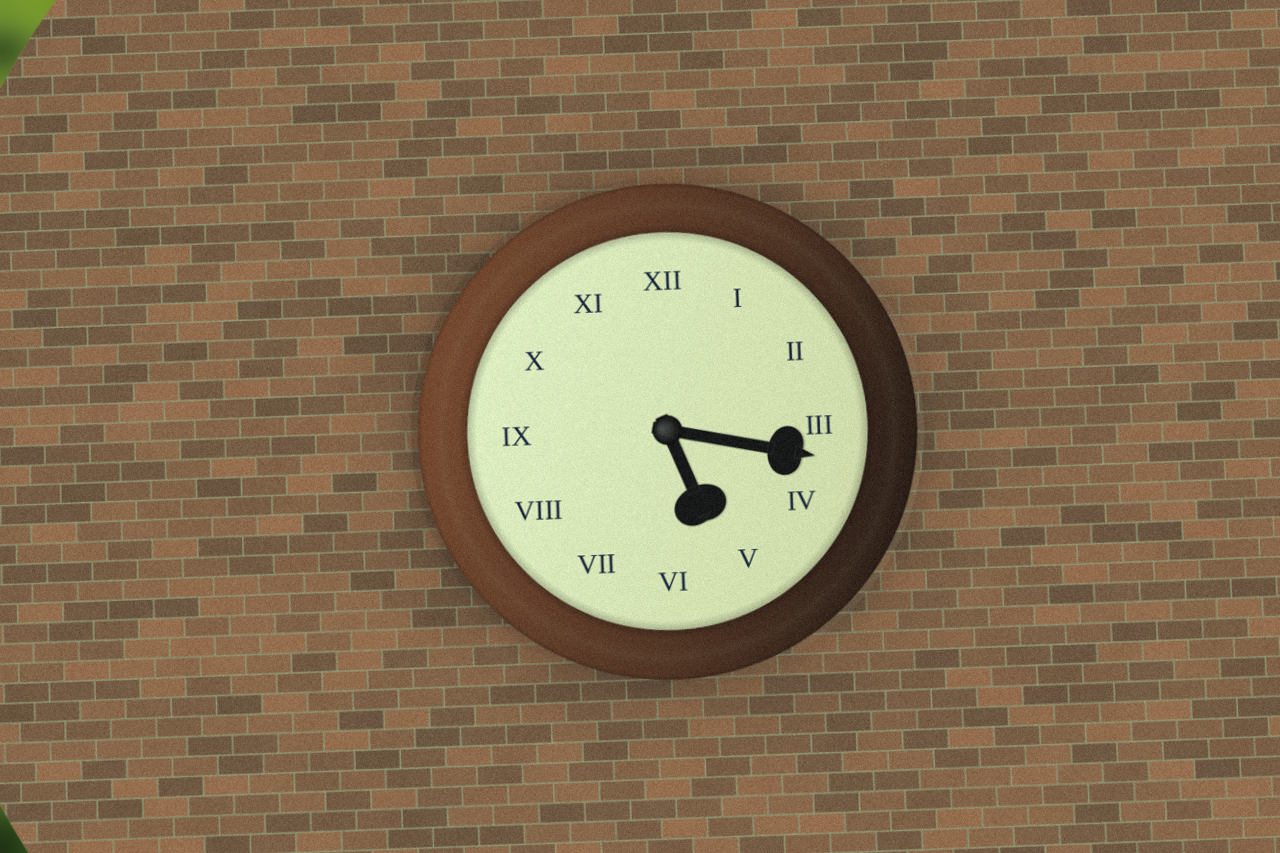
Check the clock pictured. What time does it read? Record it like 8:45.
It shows 5:17
